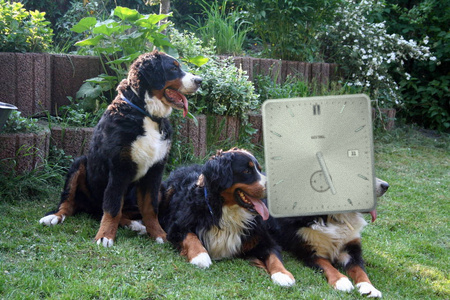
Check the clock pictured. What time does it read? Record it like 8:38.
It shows 5:27
